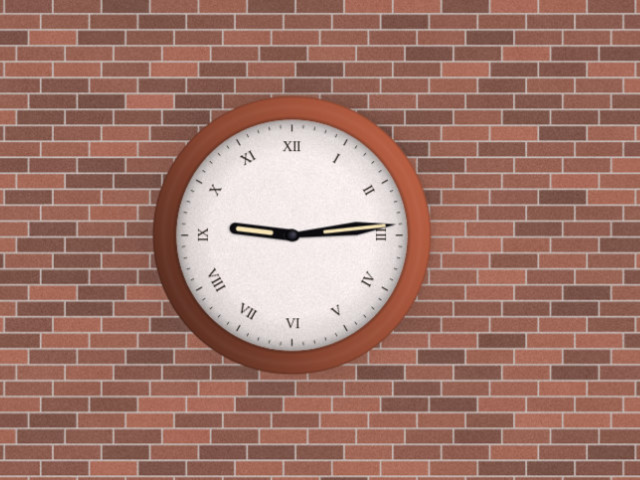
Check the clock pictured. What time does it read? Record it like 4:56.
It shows 9:14
